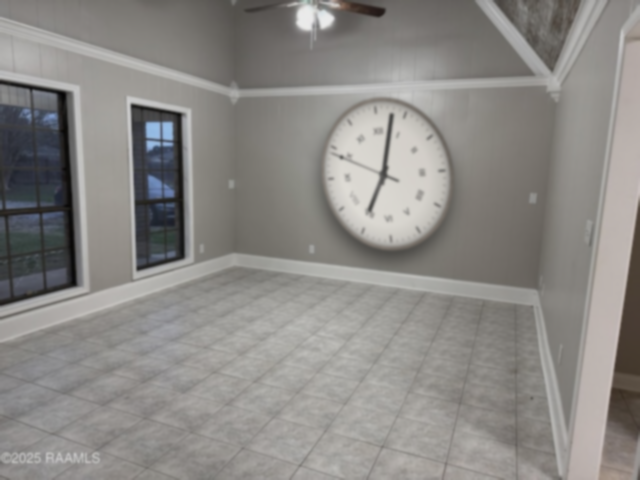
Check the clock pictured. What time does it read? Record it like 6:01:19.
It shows 7:02:49
